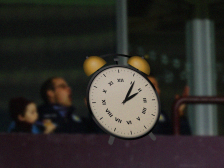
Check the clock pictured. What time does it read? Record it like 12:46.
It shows 2:06
